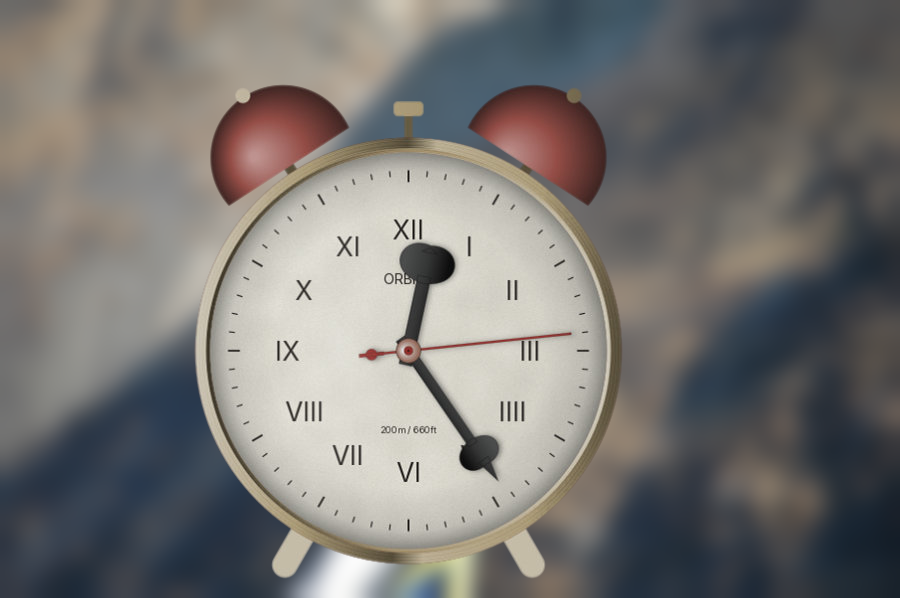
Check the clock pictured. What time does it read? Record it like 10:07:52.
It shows 12:24:14
